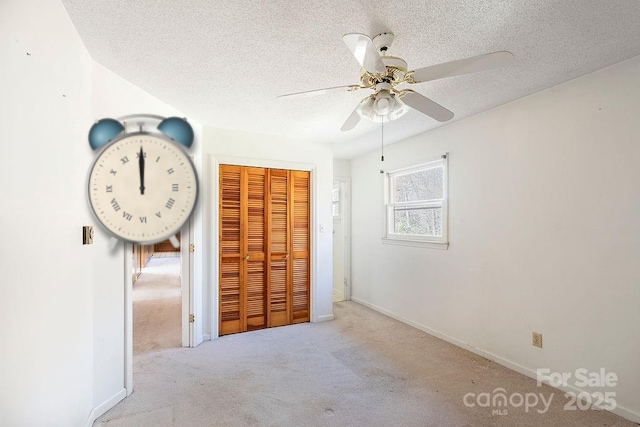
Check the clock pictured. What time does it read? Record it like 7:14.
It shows 12:00
